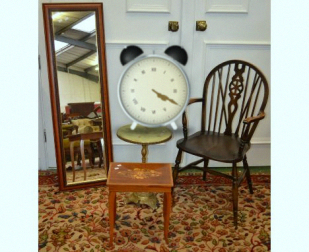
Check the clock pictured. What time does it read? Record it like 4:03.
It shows 4:20
